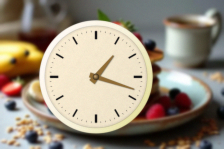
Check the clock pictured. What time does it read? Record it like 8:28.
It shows 1:18
